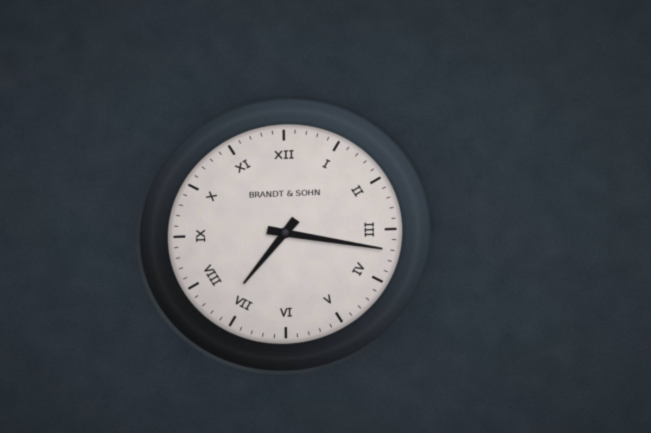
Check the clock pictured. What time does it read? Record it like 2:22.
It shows 7:17
